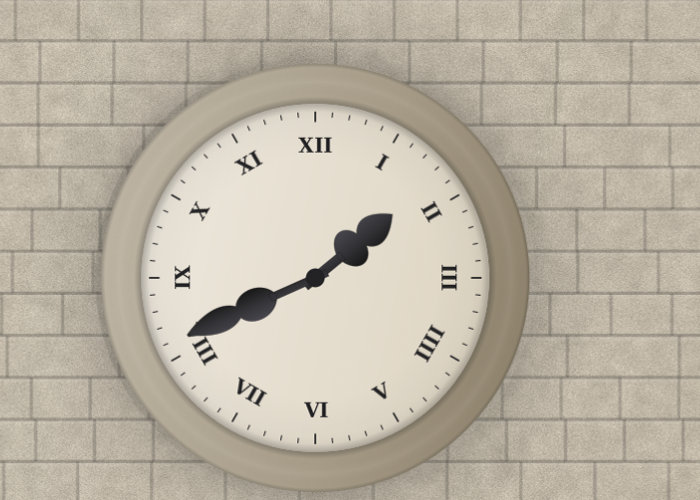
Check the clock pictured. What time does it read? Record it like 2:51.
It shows 1:41
